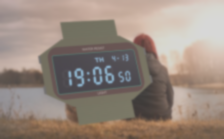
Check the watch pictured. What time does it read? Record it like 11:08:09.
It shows 19:06:50
